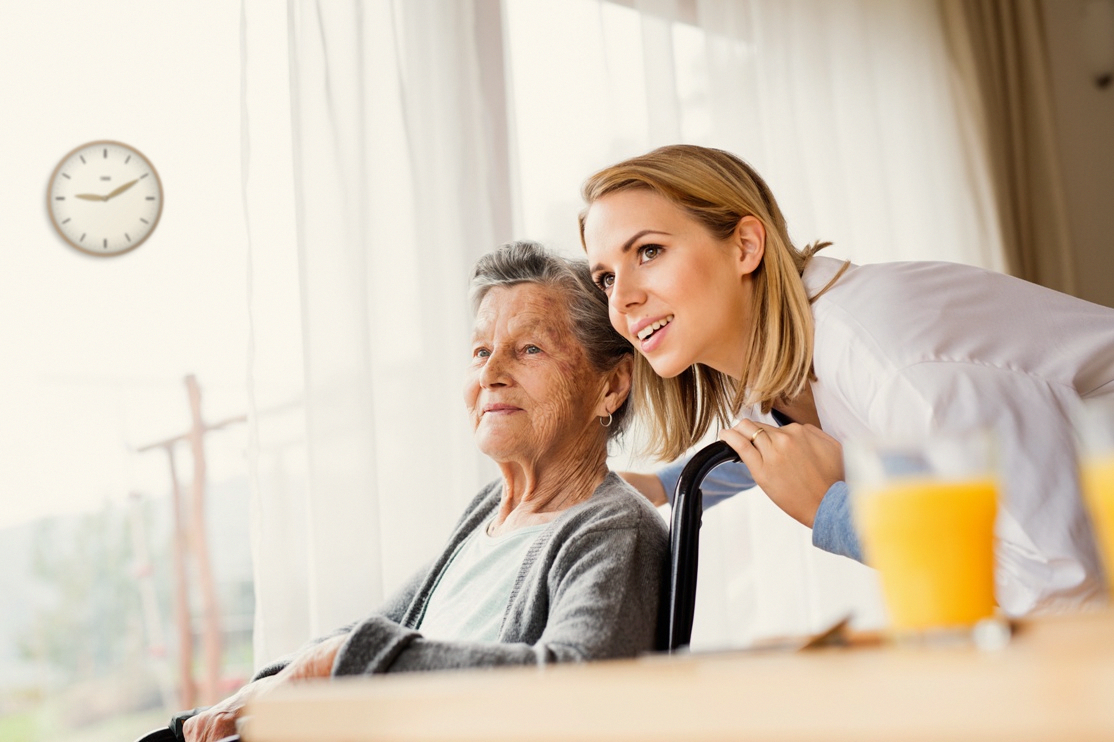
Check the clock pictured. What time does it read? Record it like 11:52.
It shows 9:10
